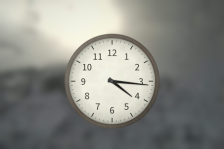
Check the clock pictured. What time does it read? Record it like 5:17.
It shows 4:16
